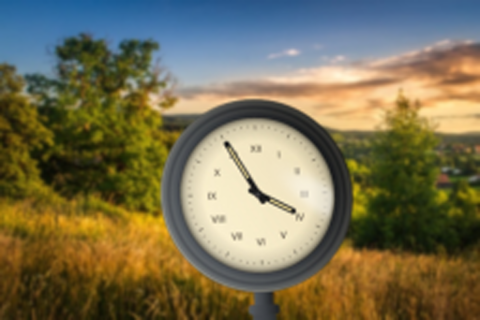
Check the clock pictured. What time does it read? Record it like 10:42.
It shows 3:55
